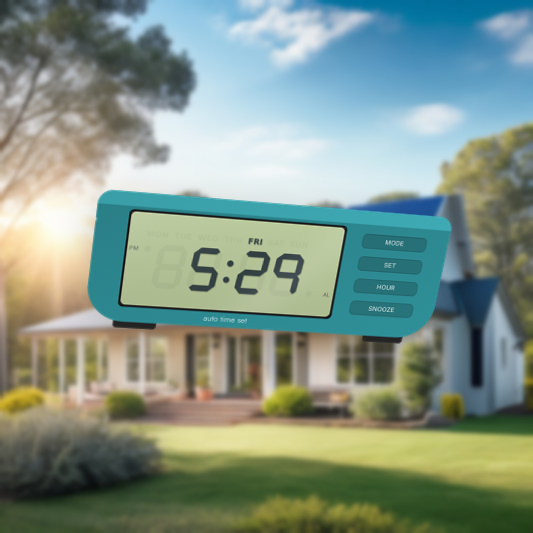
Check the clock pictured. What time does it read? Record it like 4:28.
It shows 5:29
